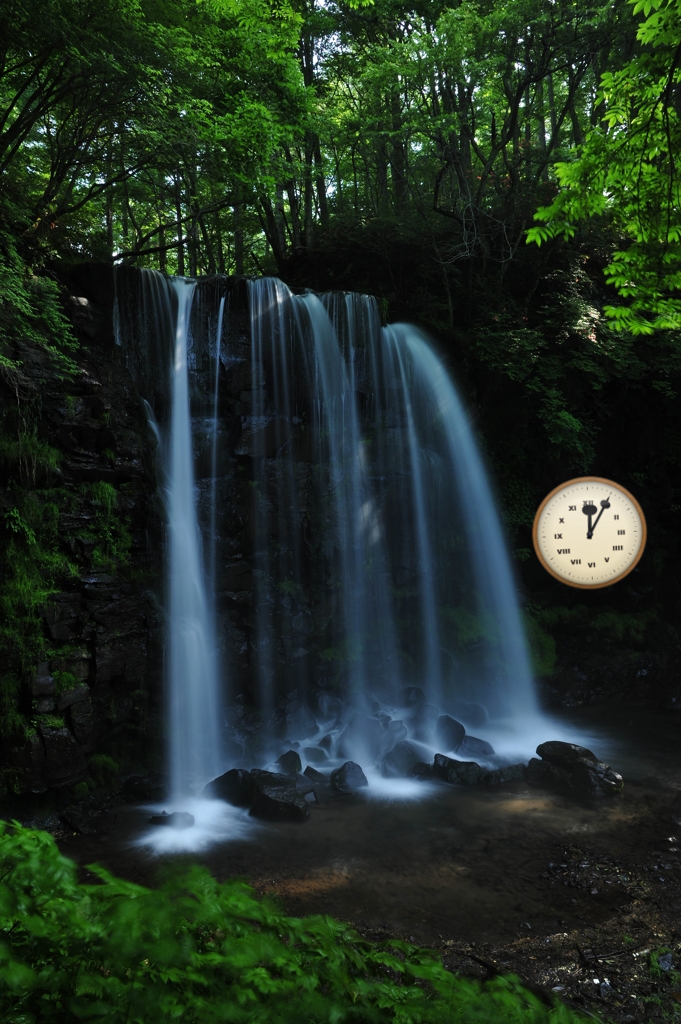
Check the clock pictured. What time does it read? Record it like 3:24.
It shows 12:05
